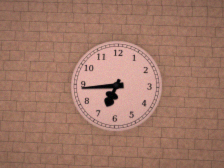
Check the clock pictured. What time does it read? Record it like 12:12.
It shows 6:44
